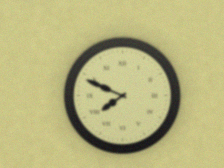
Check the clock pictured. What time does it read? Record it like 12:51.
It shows 7:49
